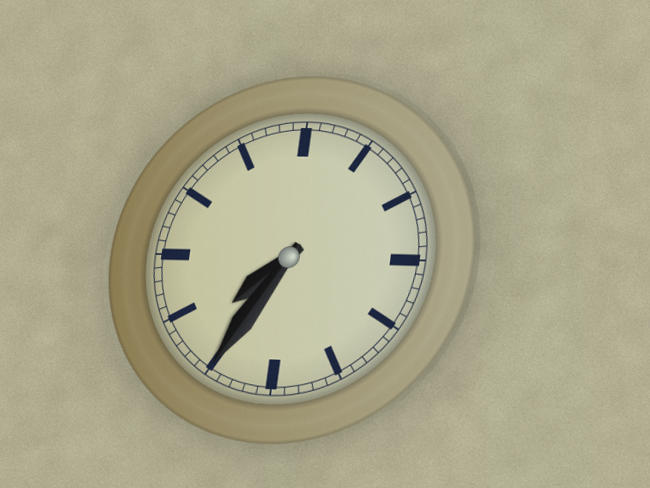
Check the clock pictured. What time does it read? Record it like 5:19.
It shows 7:35
